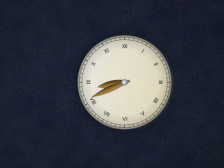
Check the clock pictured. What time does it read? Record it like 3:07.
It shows 8:41
